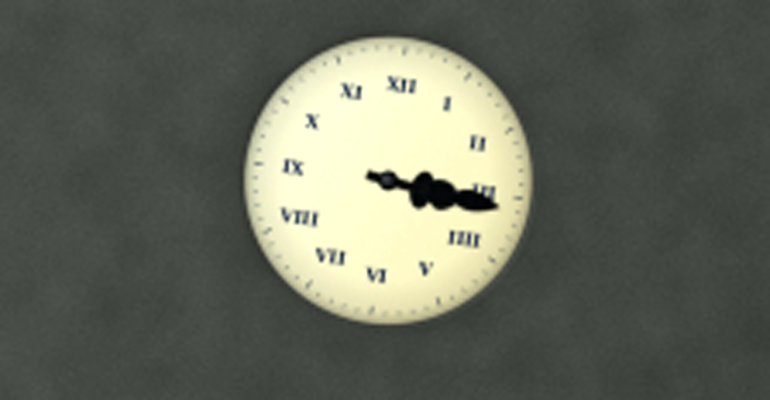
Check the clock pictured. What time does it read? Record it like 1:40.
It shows 3:16
